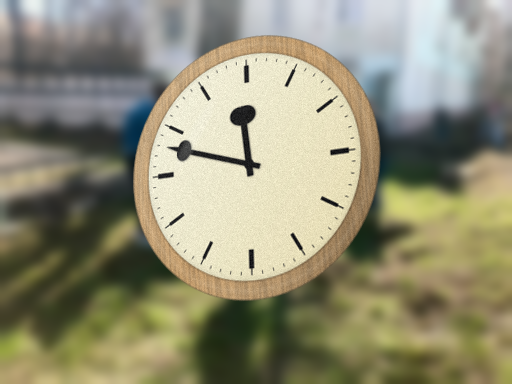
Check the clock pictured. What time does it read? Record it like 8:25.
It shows 11:48
